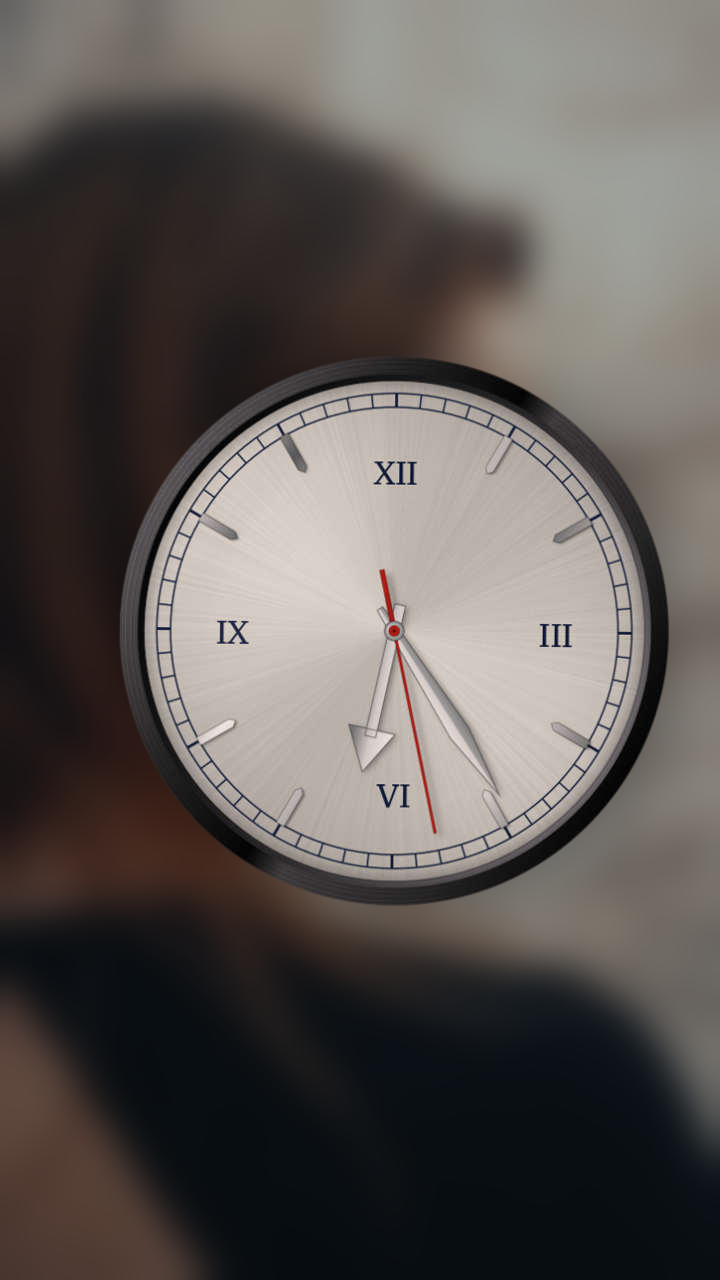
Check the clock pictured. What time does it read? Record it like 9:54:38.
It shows 6:24:28
